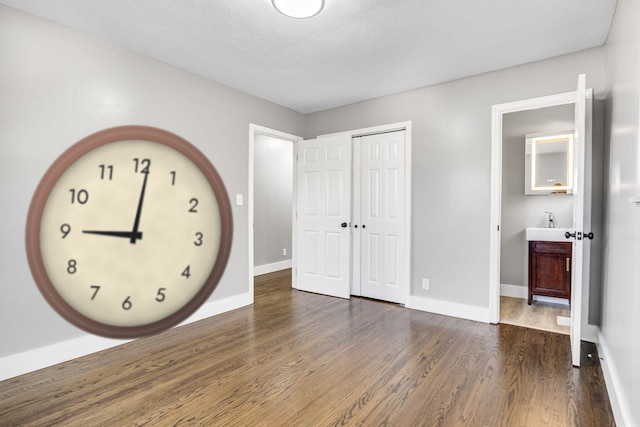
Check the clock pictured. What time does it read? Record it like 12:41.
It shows 9:01
